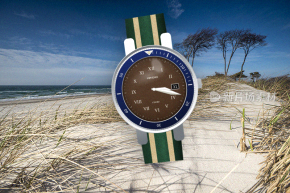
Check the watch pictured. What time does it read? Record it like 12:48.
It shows 3:18
